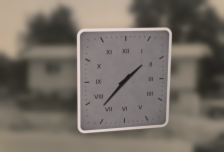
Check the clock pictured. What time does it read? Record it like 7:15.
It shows 1:37
